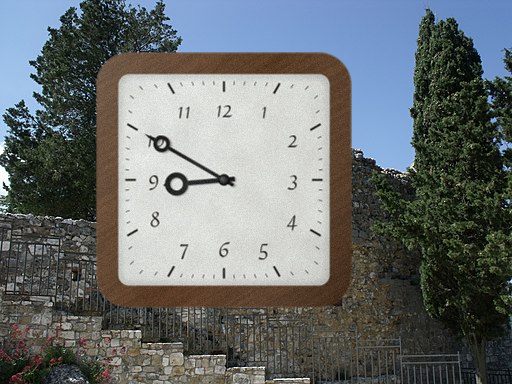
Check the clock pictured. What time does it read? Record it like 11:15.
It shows 8:50
